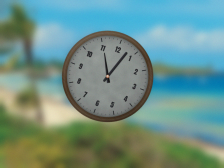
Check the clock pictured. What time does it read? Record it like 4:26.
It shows 11:03
